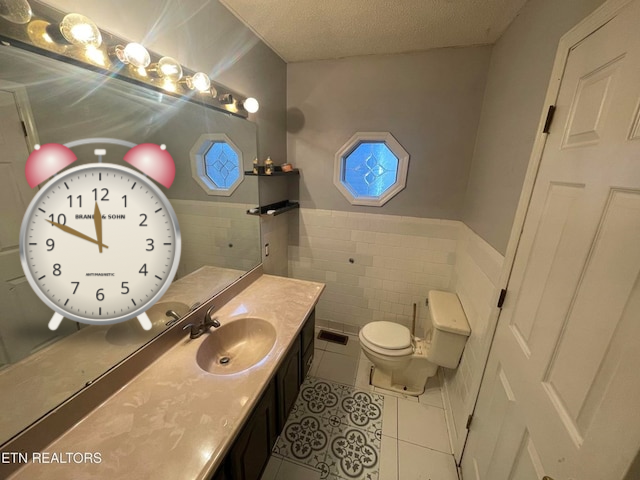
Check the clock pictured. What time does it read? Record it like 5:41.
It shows 11:49
